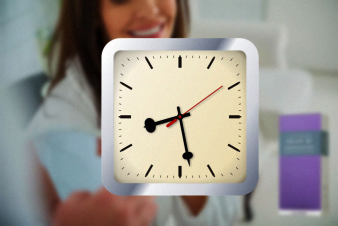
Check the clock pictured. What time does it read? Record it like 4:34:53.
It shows 8:28:09
